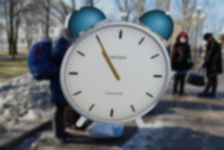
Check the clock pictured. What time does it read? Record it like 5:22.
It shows 10:55
